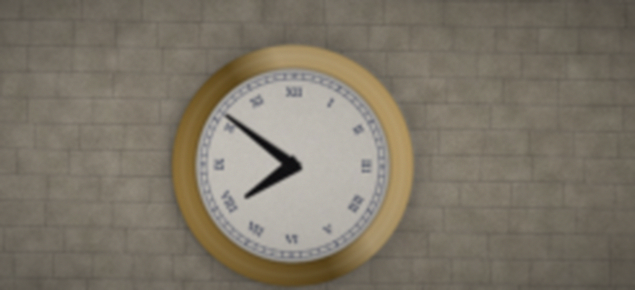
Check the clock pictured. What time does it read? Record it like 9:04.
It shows 7:51
